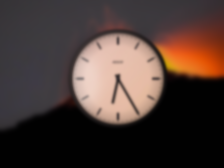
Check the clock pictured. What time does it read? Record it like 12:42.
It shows 6:25
